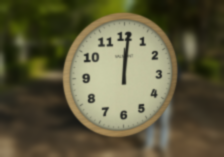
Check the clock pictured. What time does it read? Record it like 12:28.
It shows 12:01
